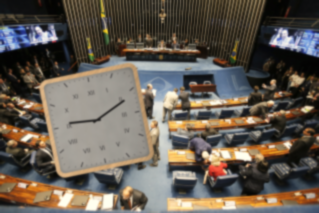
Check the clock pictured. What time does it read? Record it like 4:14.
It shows 9:11
